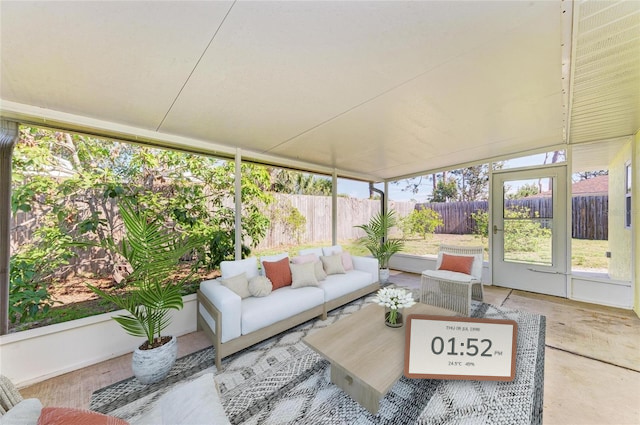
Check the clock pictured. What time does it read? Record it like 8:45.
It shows 1:52
